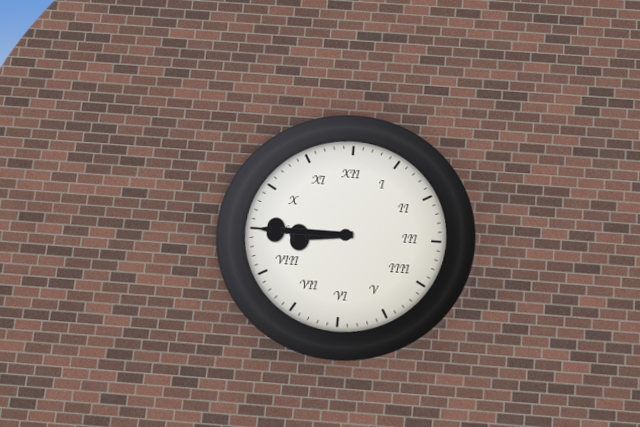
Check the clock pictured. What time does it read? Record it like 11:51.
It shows 8:45
